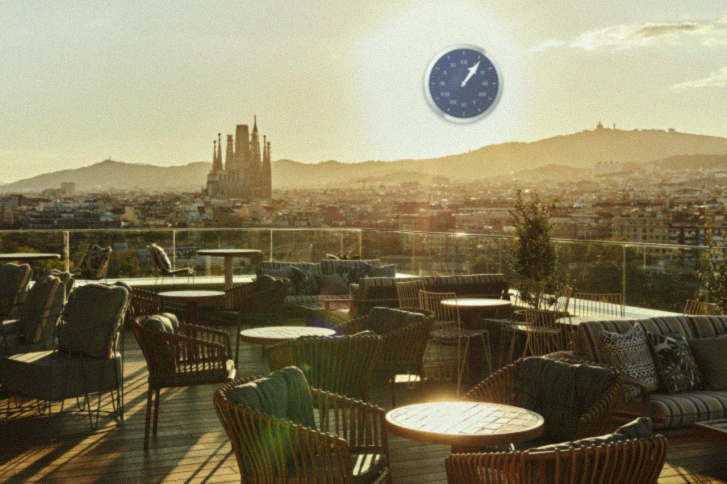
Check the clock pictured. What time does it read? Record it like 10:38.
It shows 1:06
